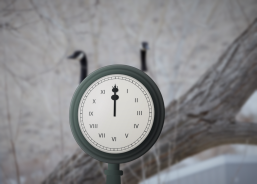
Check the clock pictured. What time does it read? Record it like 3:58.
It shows 12:00
